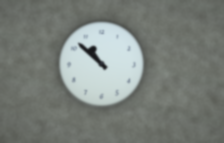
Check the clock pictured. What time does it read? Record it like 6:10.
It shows 10:52
